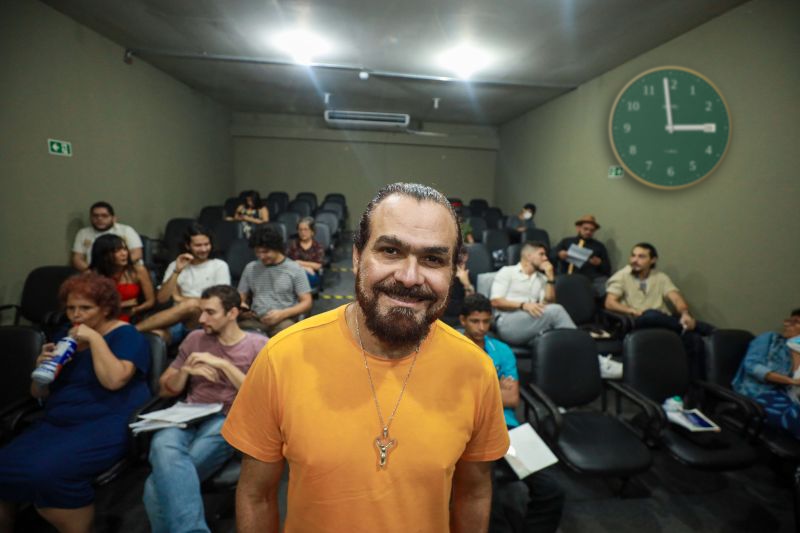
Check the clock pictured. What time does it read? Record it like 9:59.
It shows 2:59
